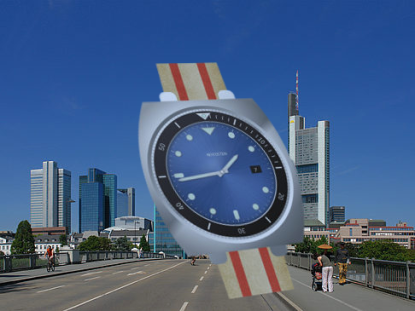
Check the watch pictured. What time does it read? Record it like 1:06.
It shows 1:44
